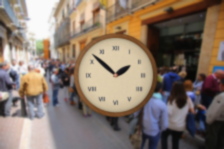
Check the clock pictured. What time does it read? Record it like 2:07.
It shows 1:52
